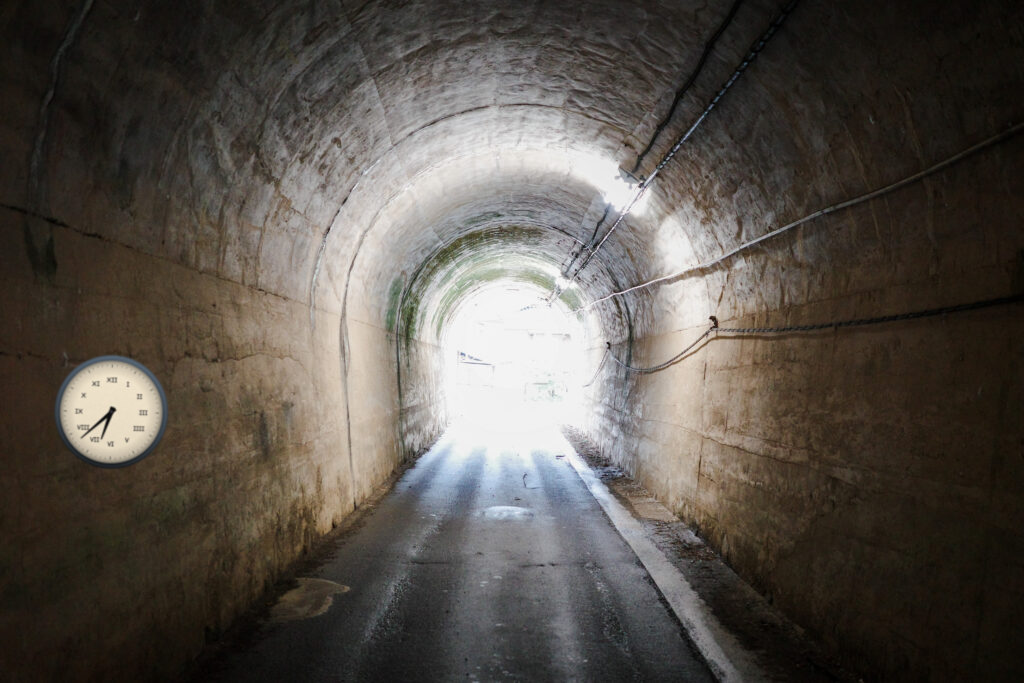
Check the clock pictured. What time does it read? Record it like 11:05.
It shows 6:38
